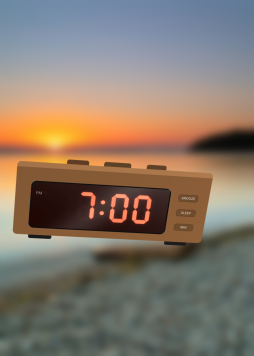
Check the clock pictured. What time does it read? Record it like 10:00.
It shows 7:00
